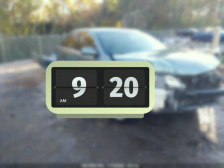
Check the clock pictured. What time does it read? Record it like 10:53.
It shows 9:20
